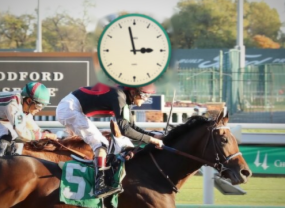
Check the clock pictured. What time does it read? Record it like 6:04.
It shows 2:58
